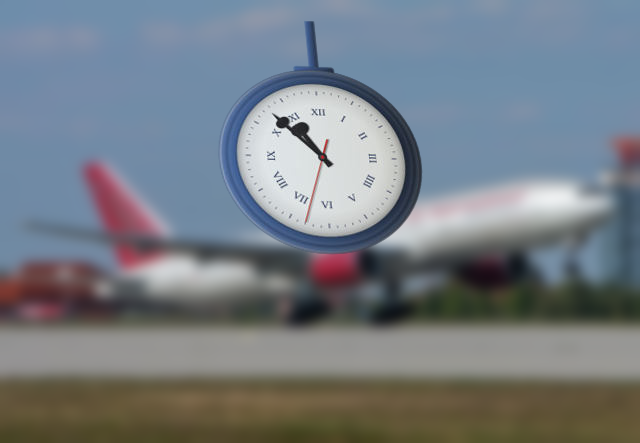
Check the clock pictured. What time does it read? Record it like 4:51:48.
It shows 10:52:33
